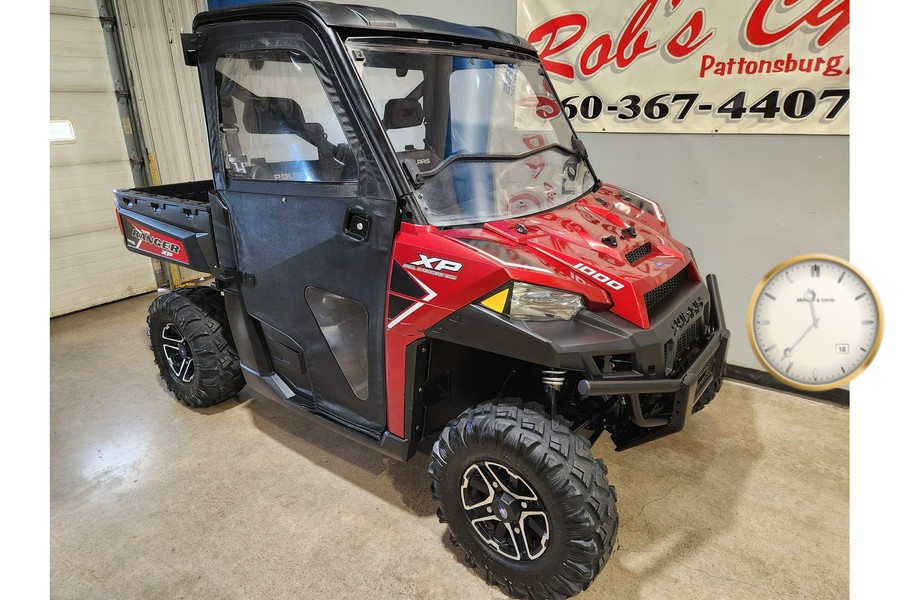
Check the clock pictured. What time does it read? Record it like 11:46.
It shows 11:37
